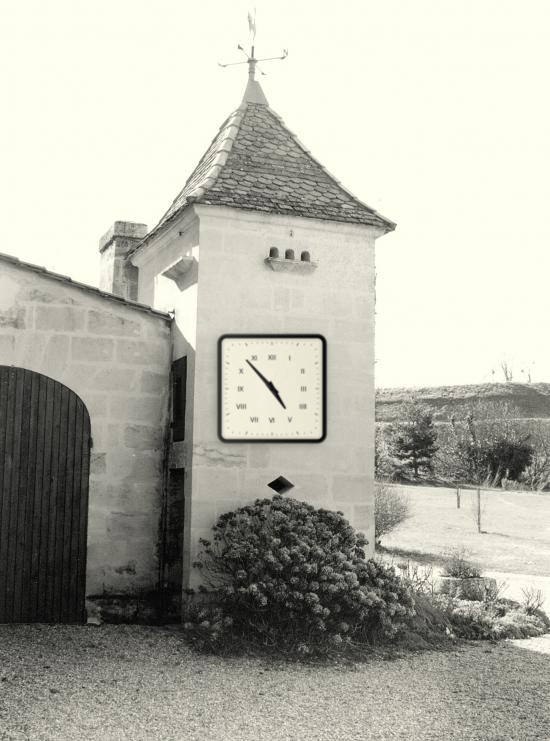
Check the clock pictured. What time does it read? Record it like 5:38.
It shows 4:53
